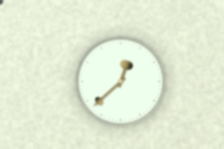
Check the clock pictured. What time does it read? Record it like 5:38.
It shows 12:38
